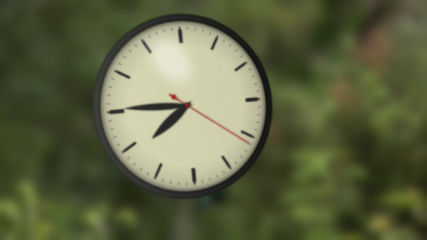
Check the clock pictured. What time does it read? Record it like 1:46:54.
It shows 7:45:21
